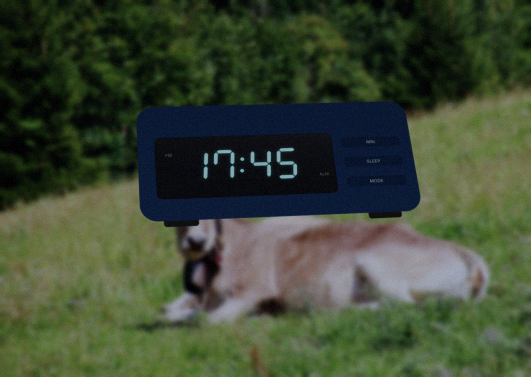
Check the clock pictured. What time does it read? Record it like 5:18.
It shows 17:45
